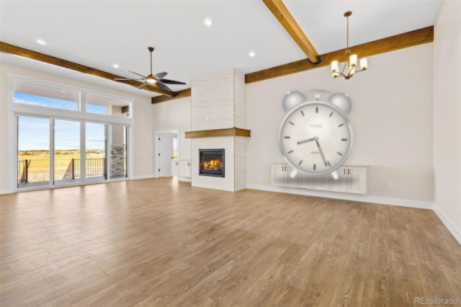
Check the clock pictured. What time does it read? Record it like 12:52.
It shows 8:26
